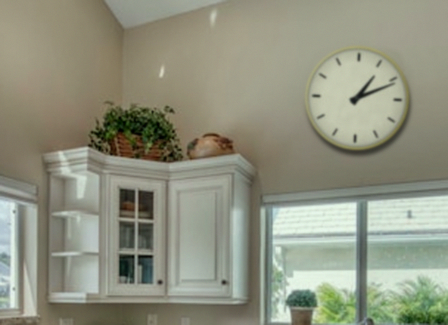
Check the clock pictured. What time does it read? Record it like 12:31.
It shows 1:11
